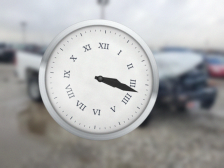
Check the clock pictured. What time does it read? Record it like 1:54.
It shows 3:17
